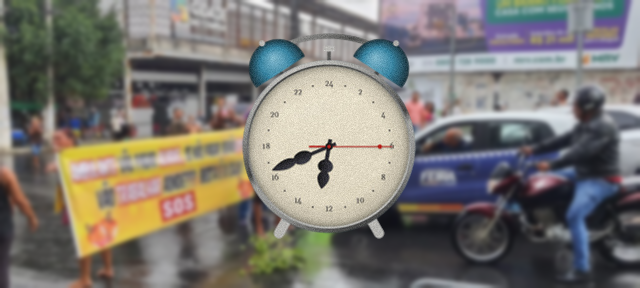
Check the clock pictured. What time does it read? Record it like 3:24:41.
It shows 12:41:15
